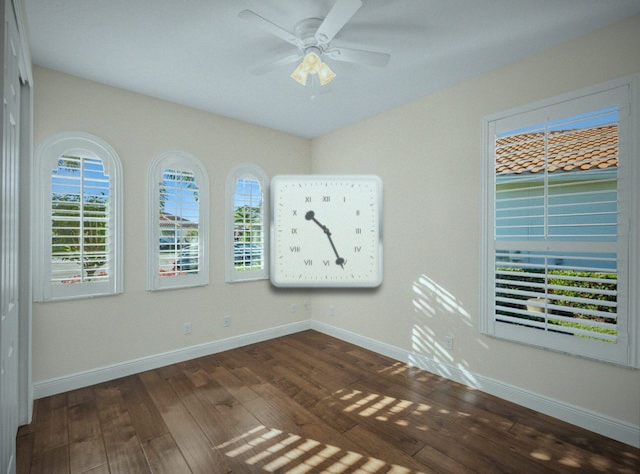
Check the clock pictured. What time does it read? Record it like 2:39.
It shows 10:26
